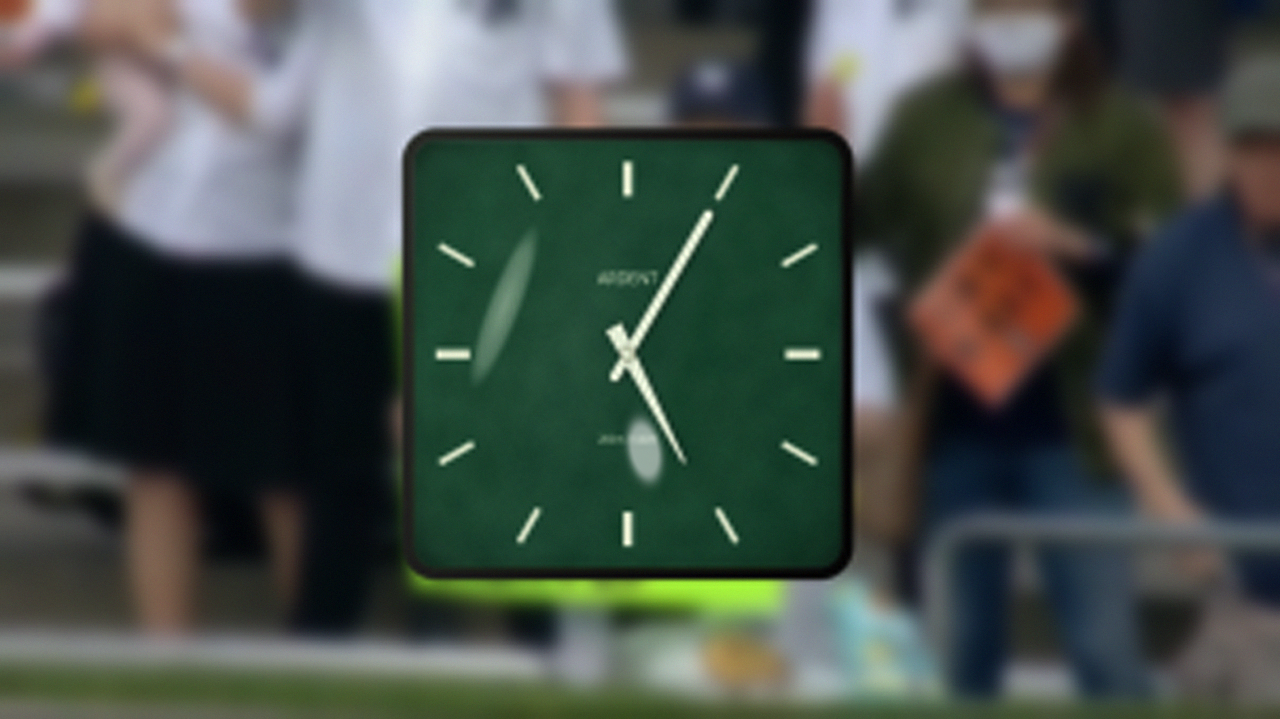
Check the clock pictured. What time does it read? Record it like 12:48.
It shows 5:05
